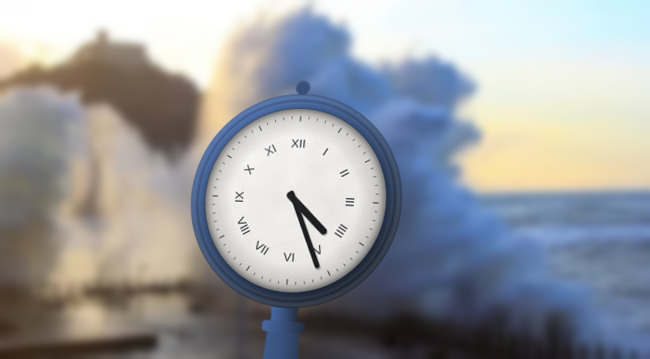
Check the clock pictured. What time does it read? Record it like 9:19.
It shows 4:26
